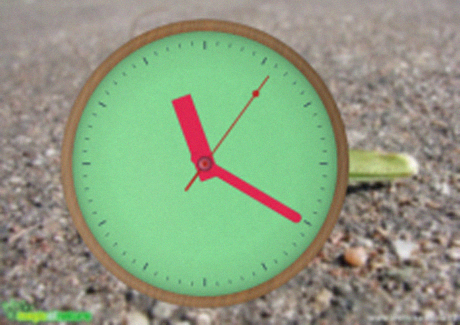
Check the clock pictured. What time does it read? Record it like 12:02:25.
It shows 11:20:06
